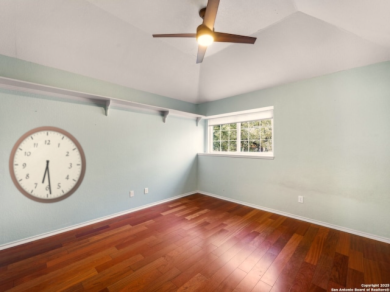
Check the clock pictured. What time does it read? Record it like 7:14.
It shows 6:29
